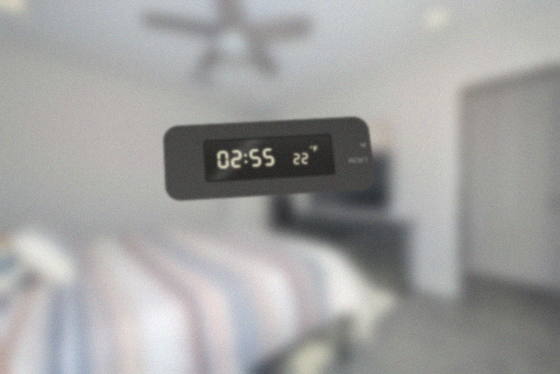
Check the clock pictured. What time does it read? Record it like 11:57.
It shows 2:55
